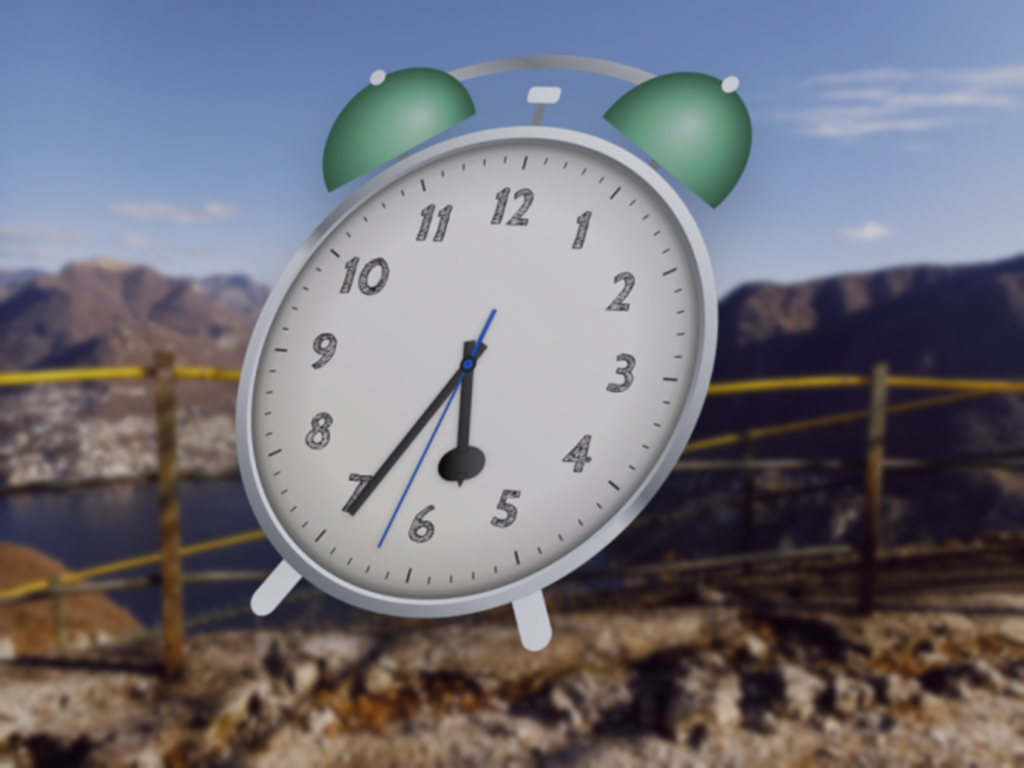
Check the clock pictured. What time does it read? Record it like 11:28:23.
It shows 5:34:32
